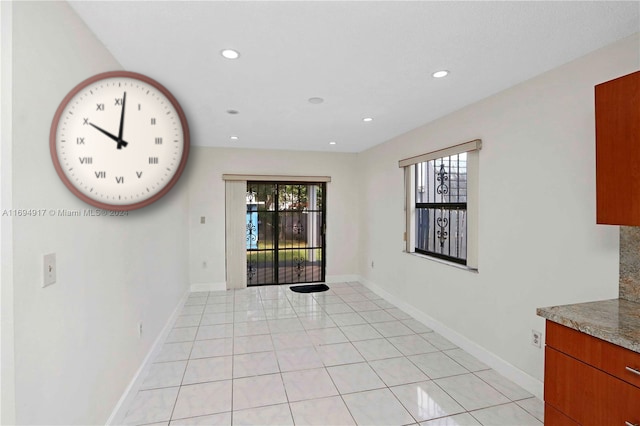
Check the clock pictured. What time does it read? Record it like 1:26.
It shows 10:01
